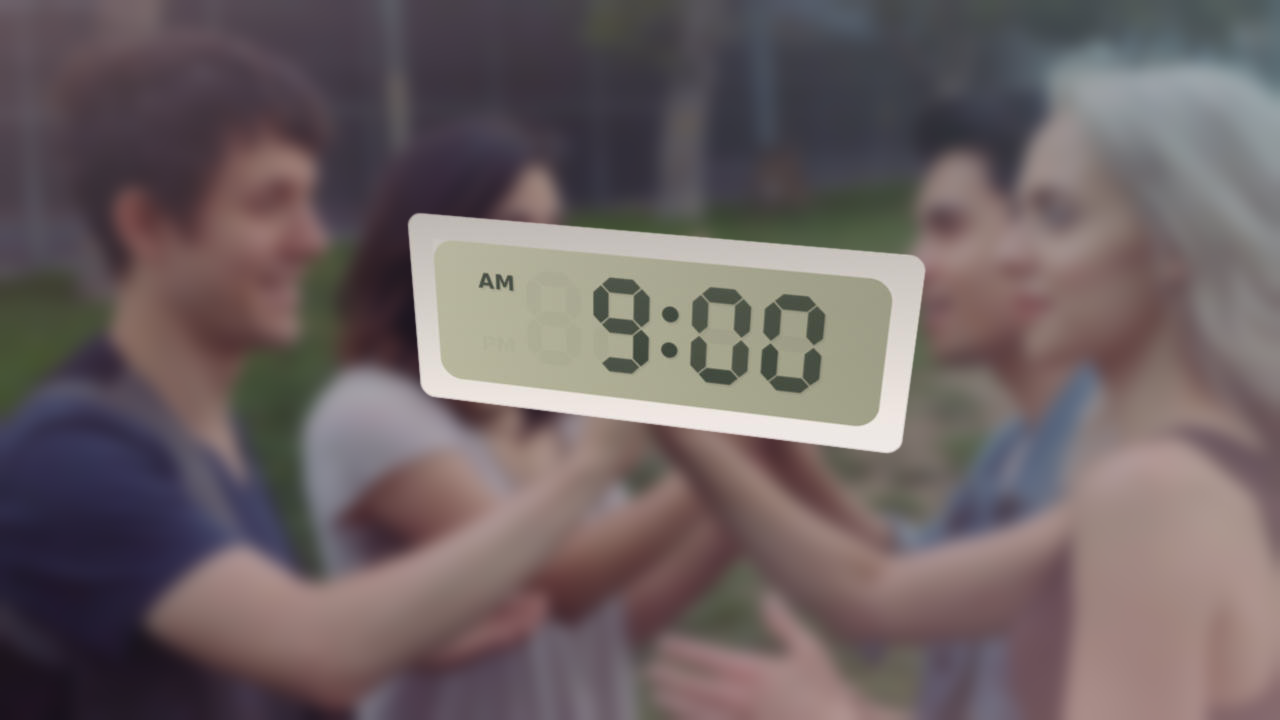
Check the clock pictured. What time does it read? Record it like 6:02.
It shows 9:00
